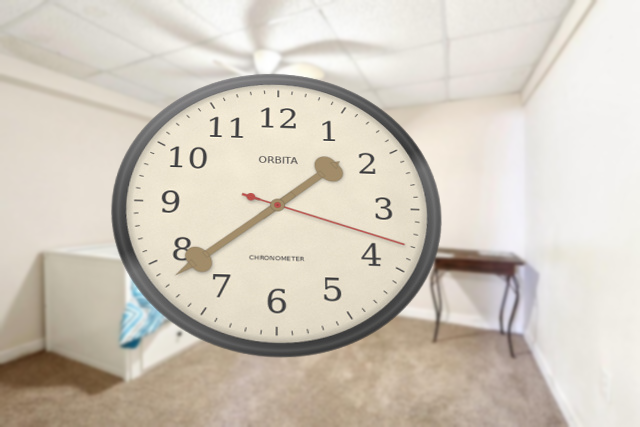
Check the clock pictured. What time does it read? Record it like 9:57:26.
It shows 1:38:18
